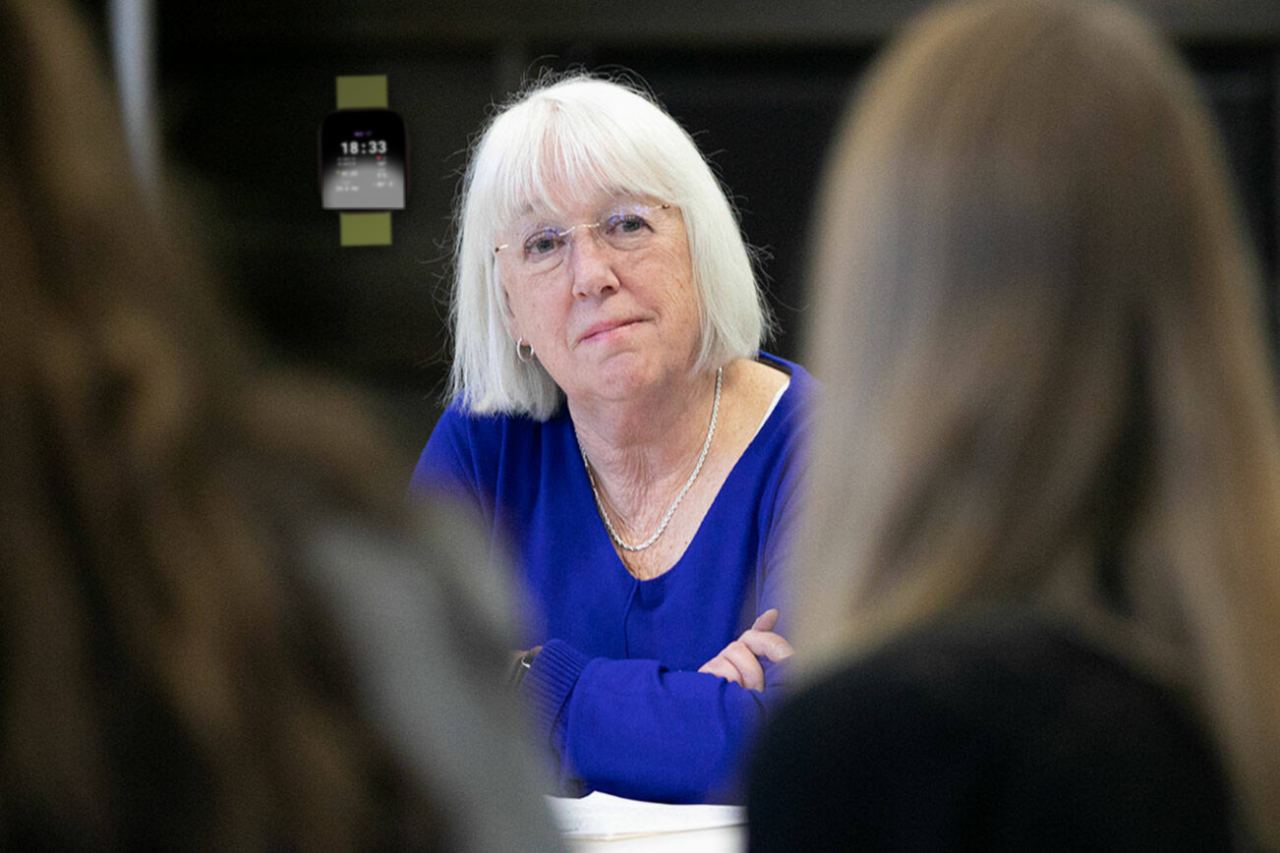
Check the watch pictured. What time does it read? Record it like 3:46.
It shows 18:33
